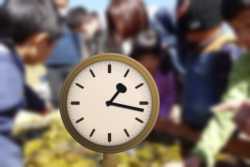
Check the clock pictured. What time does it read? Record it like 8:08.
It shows 1:17
